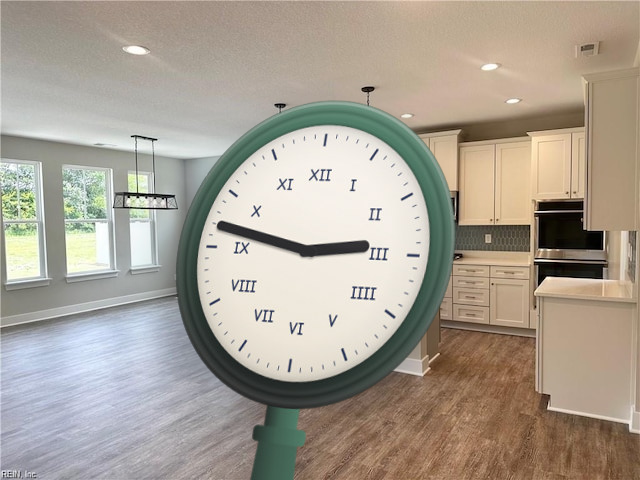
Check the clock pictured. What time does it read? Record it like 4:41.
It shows 2:47
